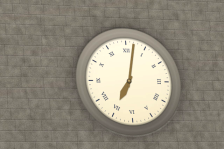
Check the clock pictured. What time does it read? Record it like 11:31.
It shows 7:02
